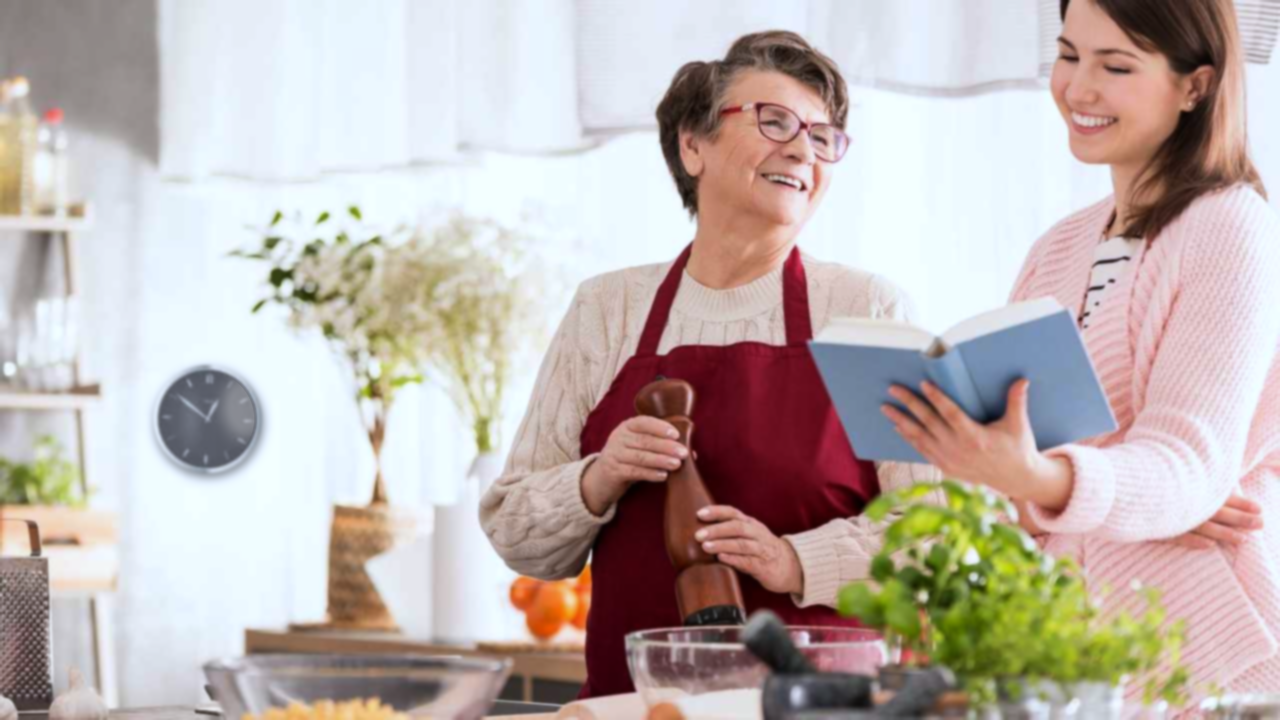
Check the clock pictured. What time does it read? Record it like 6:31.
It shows 12:51
